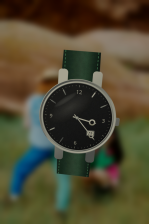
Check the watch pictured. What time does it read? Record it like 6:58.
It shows 3:23
